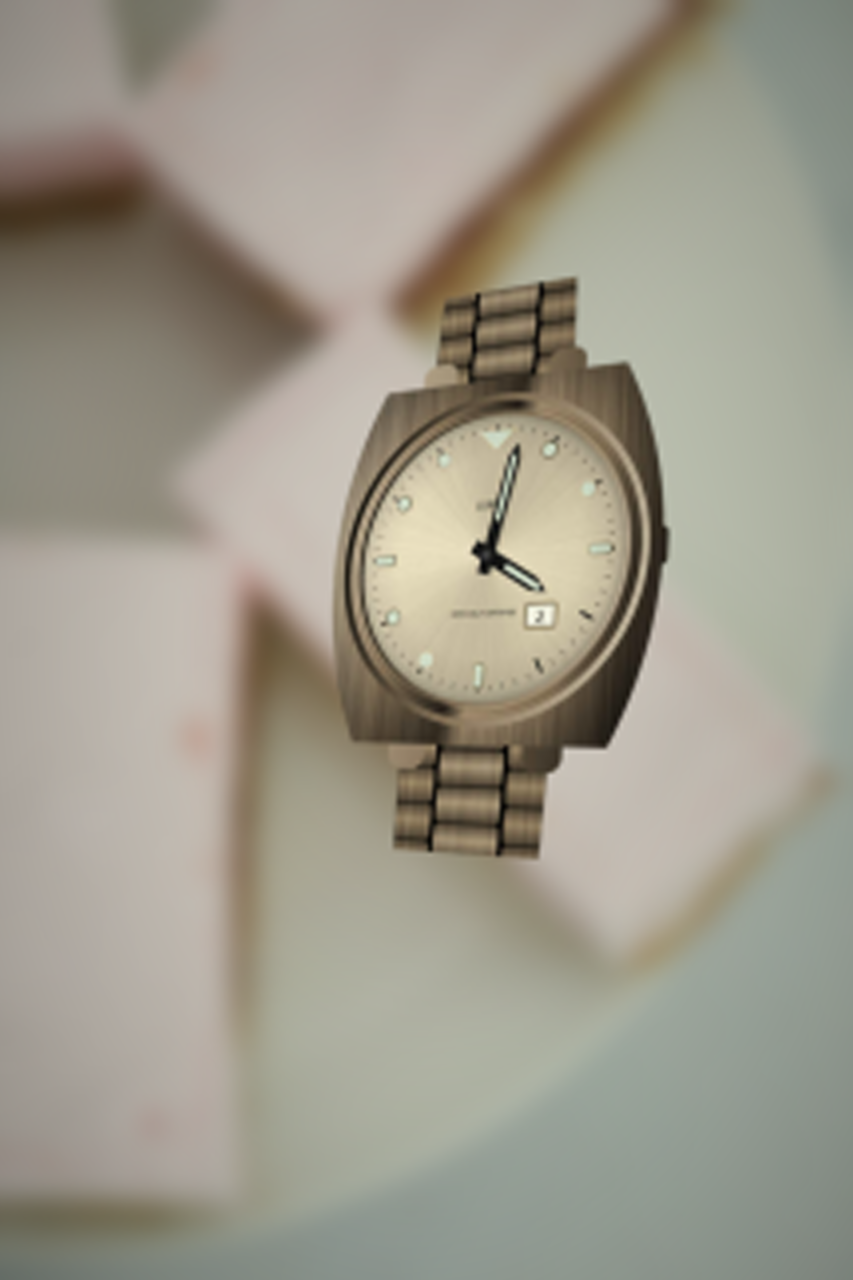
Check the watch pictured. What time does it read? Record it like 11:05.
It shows 4:02
